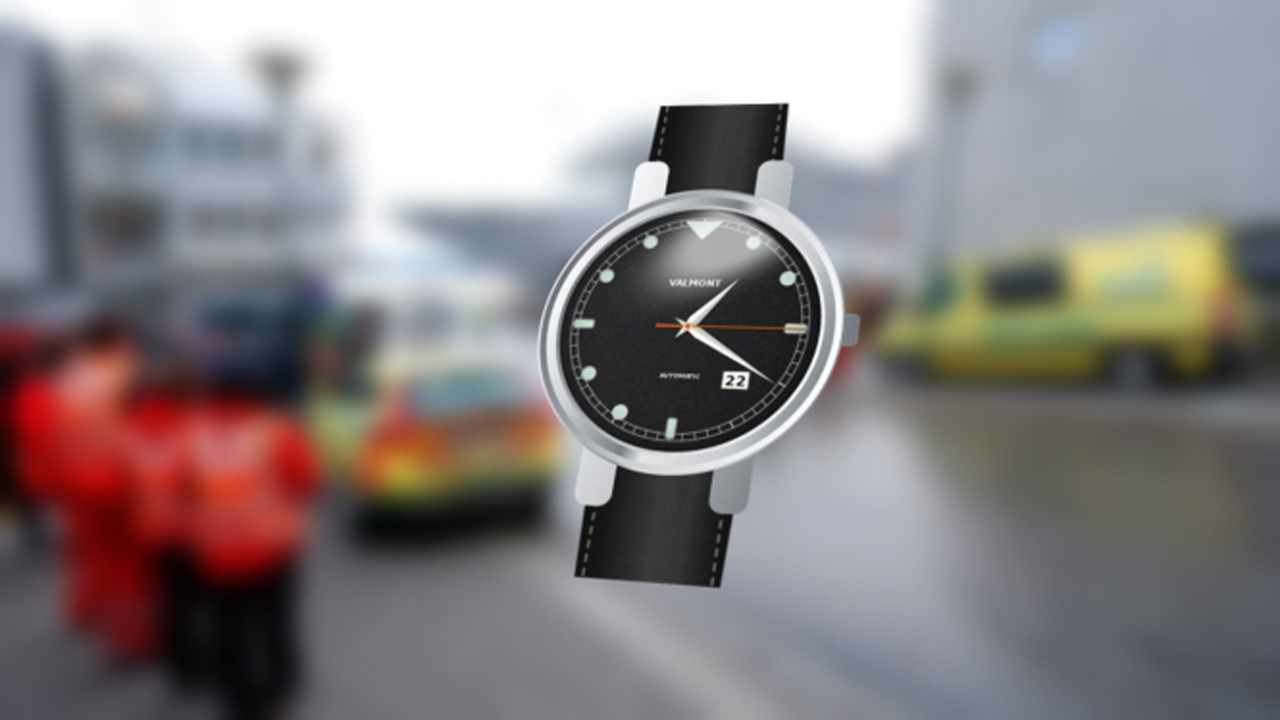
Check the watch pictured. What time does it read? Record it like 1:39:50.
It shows 1:20:15
